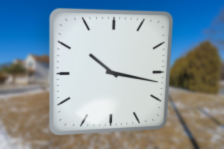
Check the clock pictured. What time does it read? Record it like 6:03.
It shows 10:17
